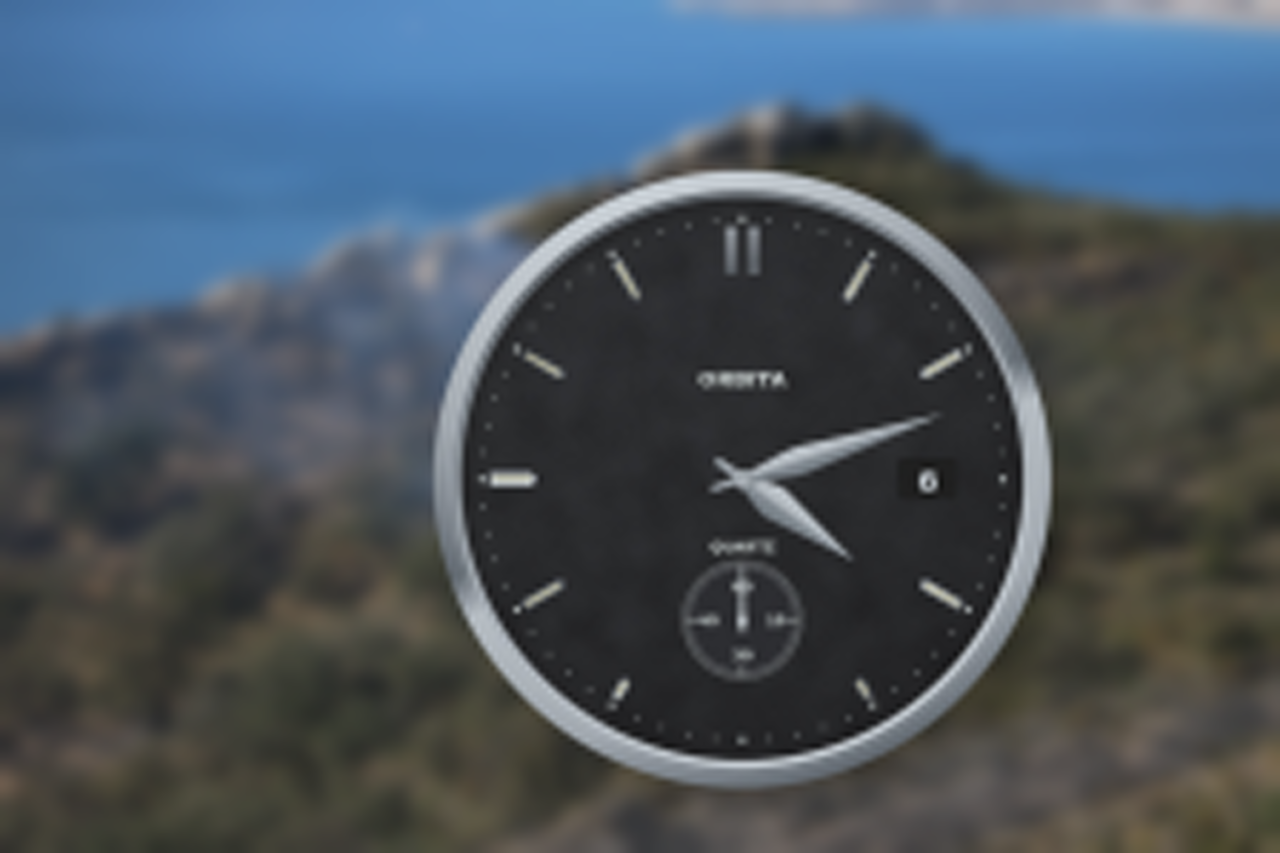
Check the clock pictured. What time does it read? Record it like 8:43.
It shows 4:12
